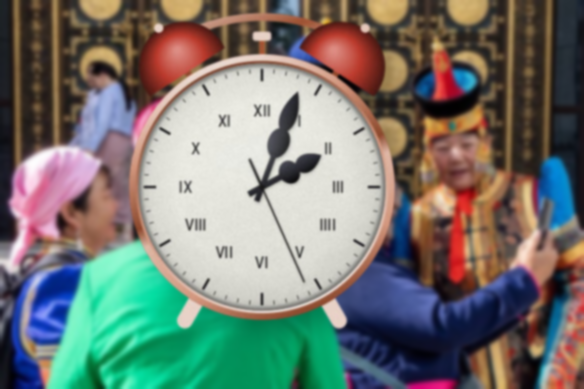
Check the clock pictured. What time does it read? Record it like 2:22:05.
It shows 2:03:26
